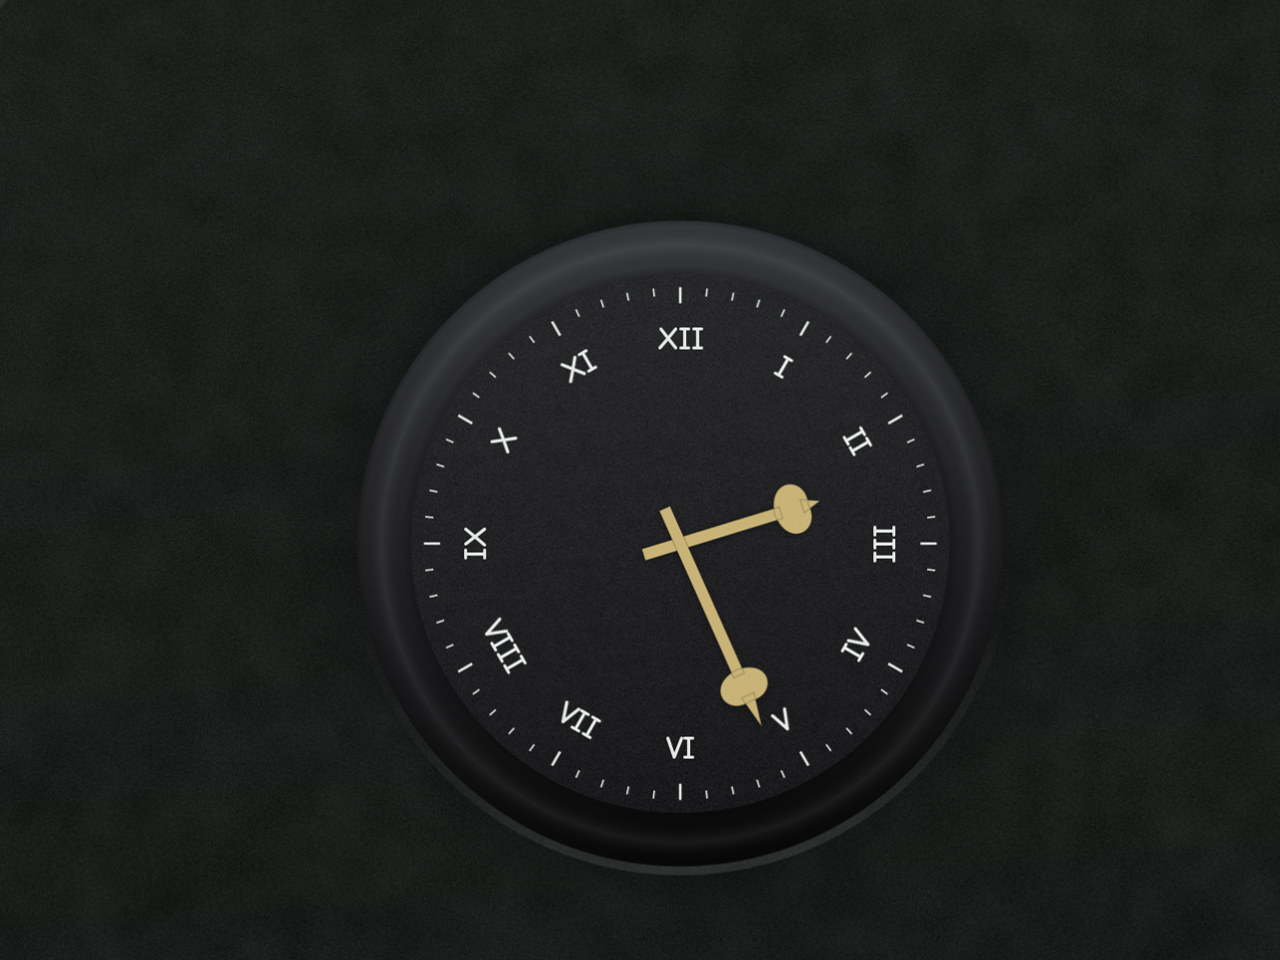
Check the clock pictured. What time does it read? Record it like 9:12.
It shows 2:26
